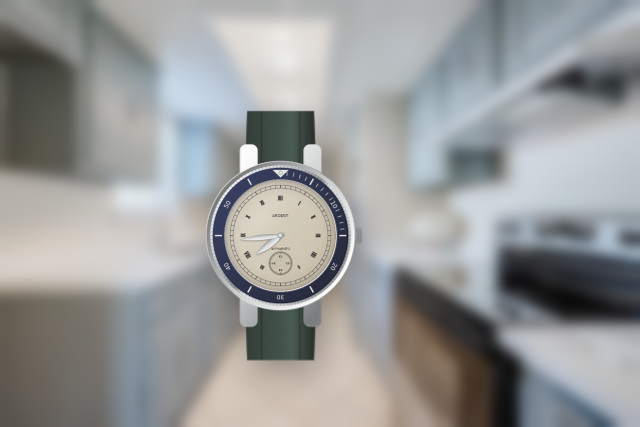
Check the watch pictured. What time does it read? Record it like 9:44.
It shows 7:44
